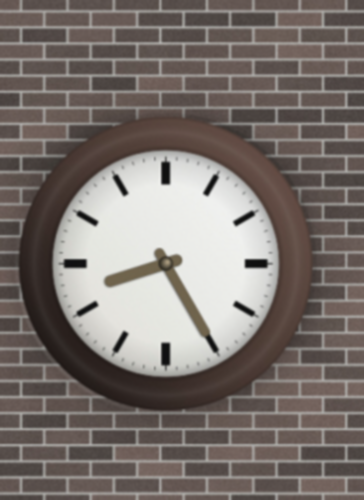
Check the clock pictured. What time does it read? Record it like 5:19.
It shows 8:25
